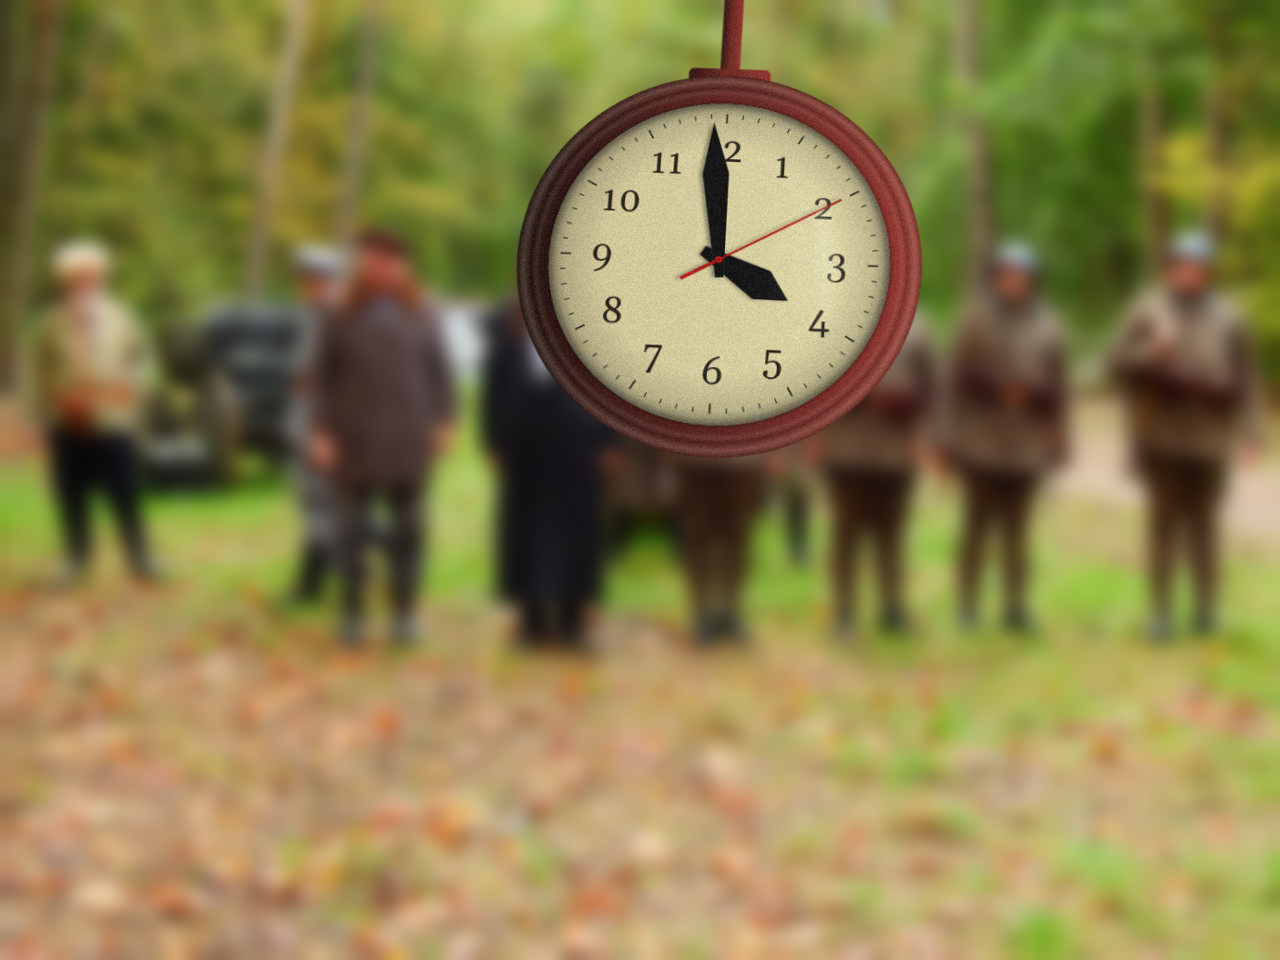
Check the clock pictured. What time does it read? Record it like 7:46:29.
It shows 3:59:10
